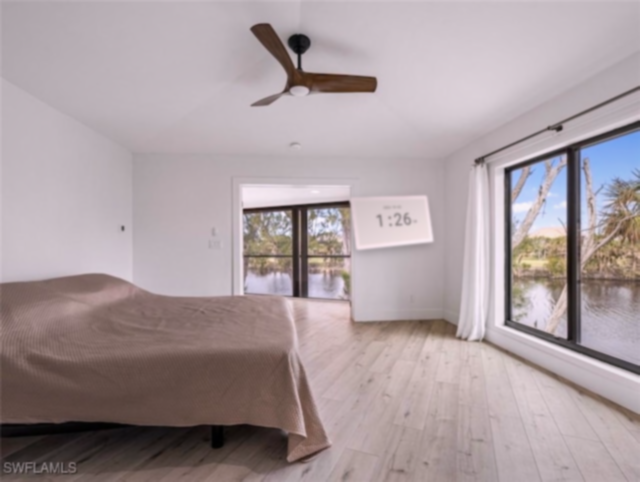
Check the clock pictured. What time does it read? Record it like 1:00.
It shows 1:26
